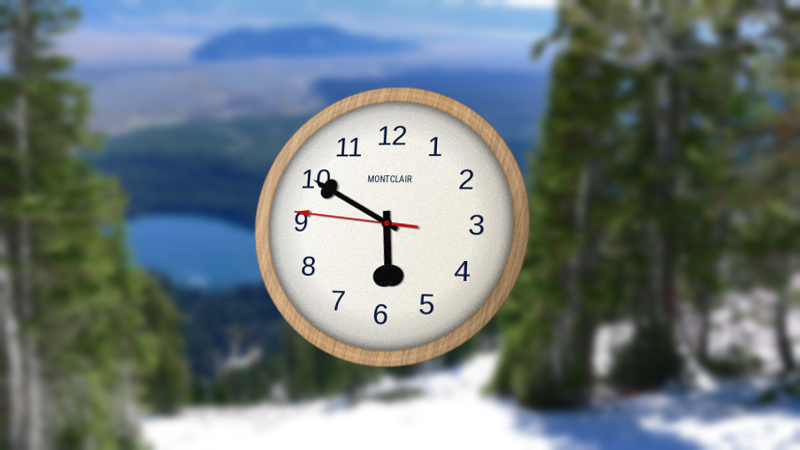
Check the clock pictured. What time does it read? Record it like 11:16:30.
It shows 5:49:46
